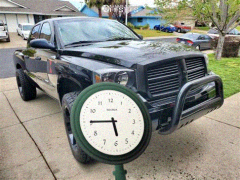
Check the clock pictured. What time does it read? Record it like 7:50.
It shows 5:45
